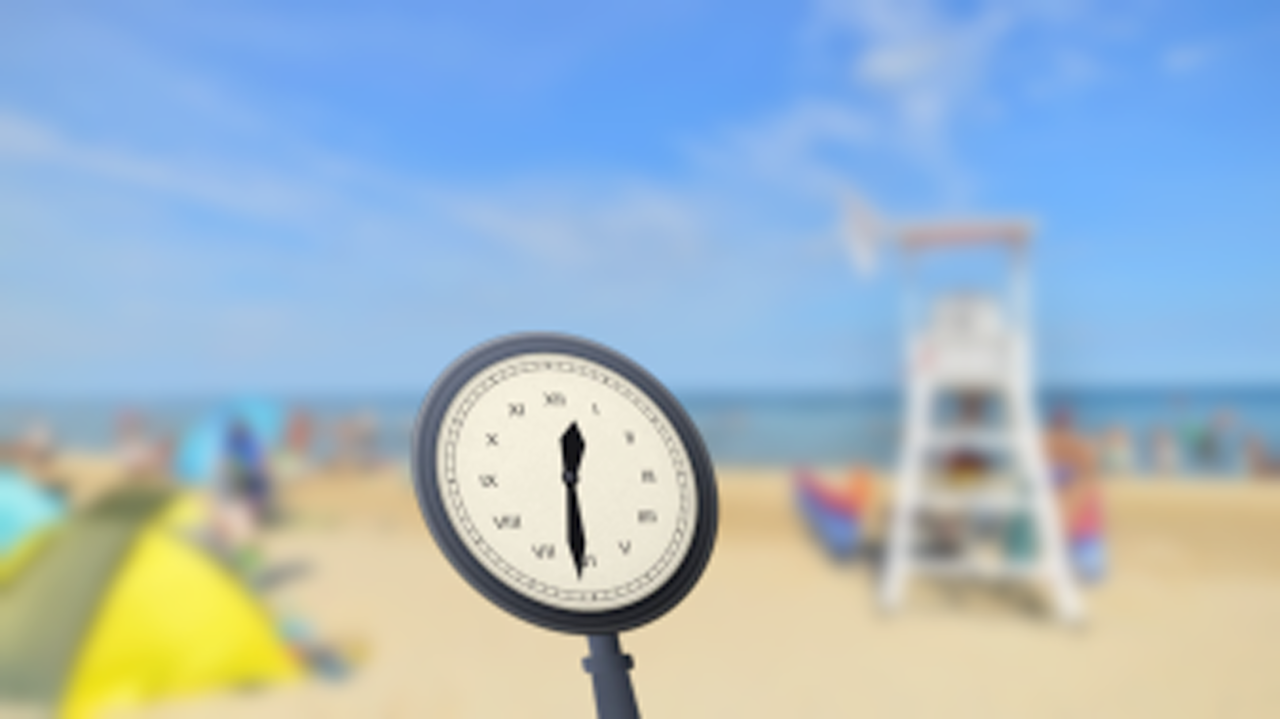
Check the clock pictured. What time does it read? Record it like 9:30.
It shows 12:31
